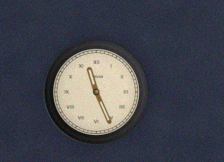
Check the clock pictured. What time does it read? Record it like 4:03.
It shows 11:26
